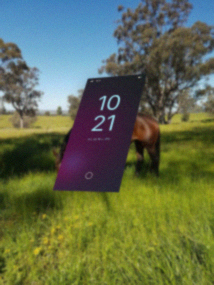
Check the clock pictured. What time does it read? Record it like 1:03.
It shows 10:21
